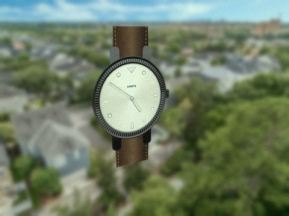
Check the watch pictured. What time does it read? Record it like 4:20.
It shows 4:51
